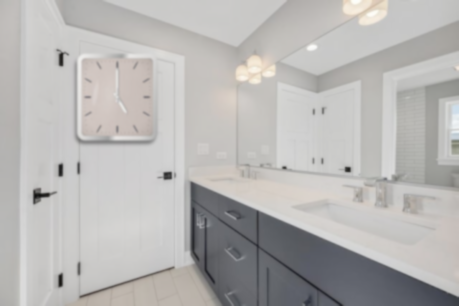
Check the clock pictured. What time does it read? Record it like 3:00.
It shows 5:00
